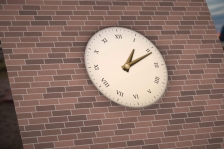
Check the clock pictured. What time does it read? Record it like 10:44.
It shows 1:11
